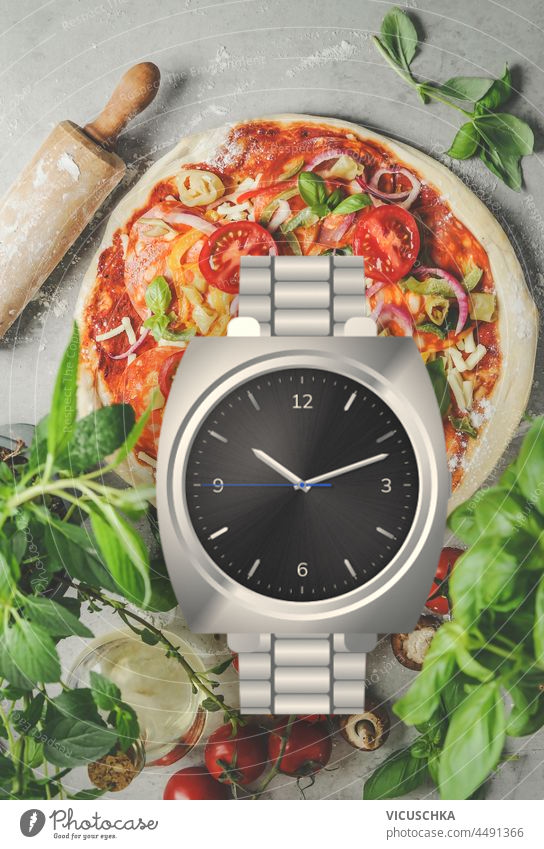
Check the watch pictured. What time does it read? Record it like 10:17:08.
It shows 10:11:45
